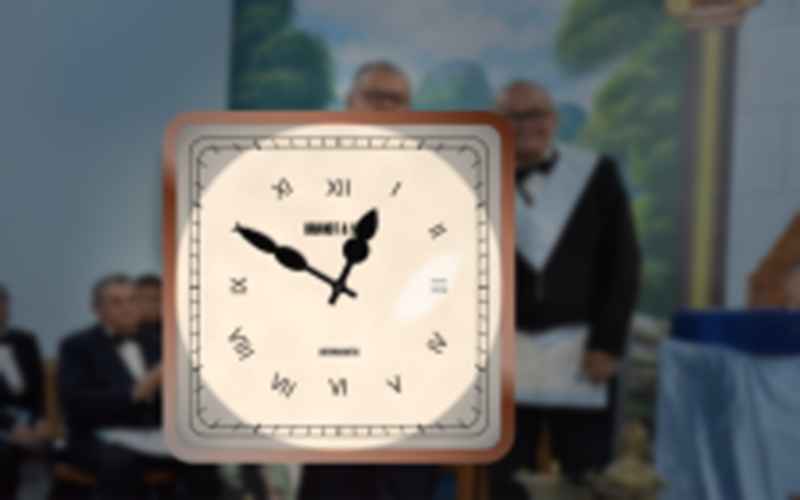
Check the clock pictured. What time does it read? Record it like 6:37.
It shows 12:50
